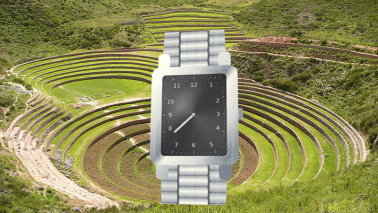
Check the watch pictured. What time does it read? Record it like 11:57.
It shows 7:38
